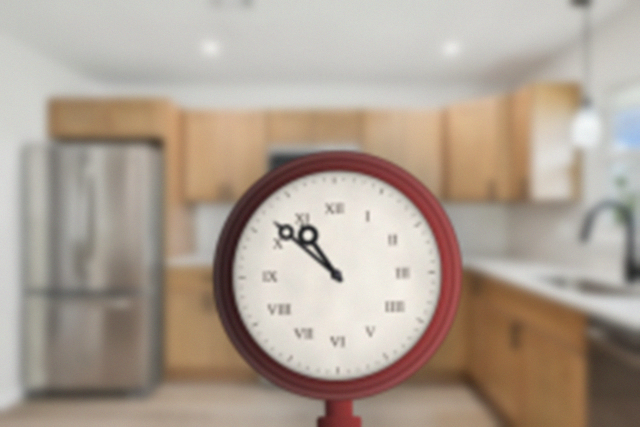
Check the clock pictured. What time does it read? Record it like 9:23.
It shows 10:52
